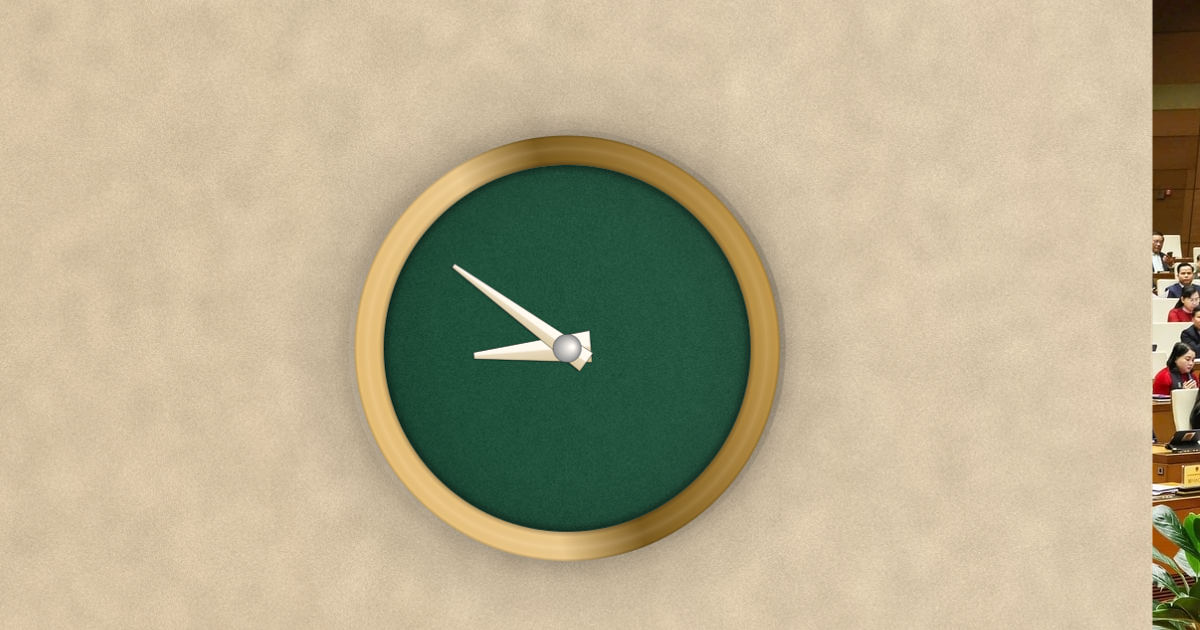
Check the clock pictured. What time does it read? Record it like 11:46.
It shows 8:51
